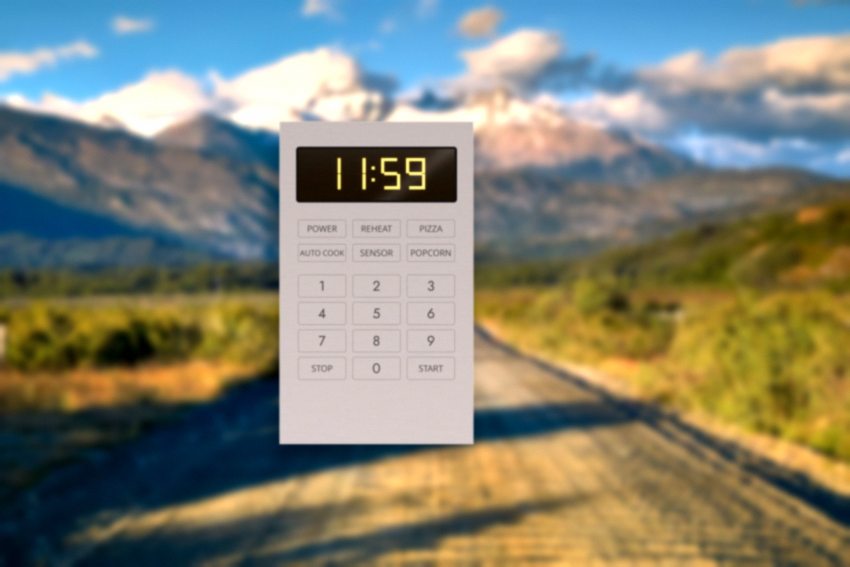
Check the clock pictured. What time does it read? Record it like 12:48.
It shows 11:59
